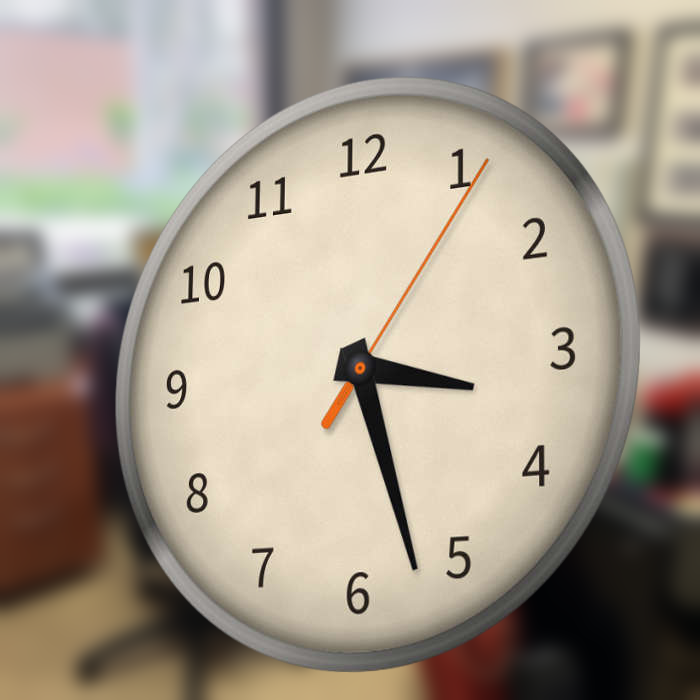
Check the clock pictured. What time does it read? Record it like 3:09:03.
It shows 3:27:06
